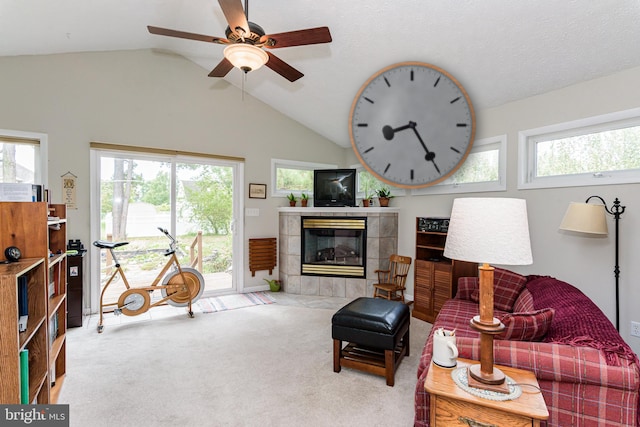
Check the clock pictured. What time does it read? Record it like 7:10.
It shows 8:25
